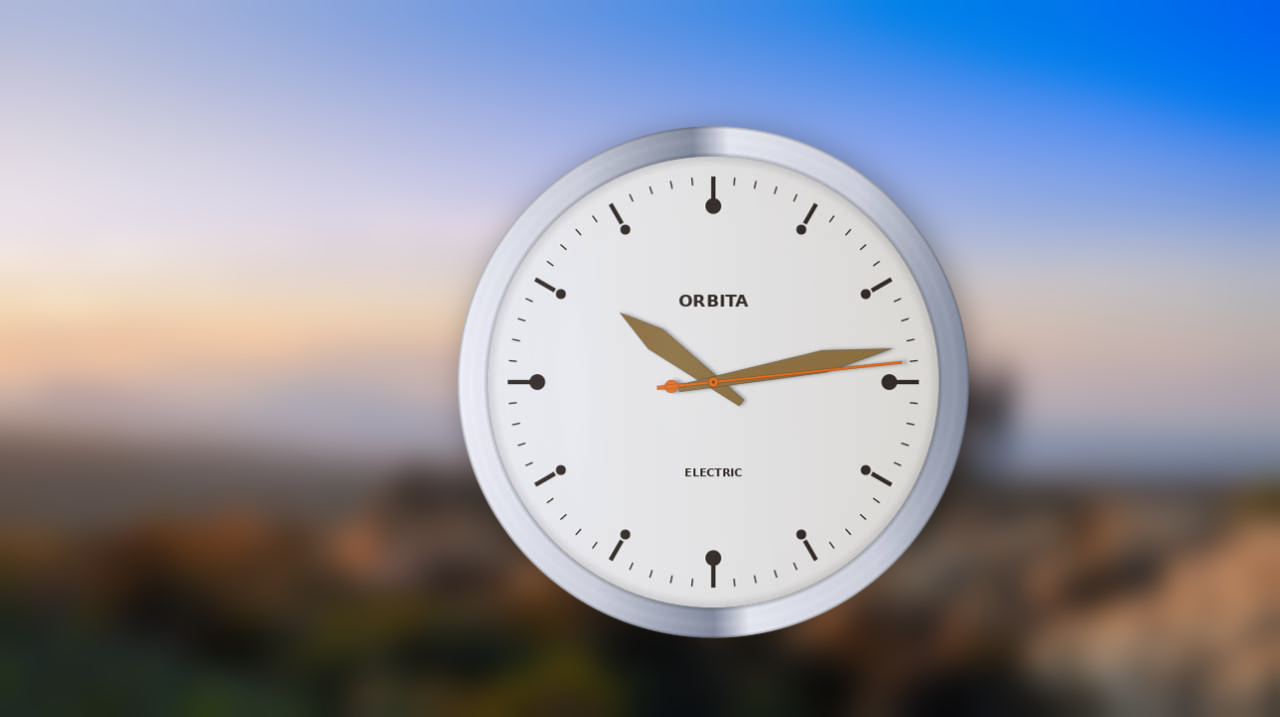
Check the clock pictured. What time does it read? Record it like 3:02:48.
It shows 10:13:14
